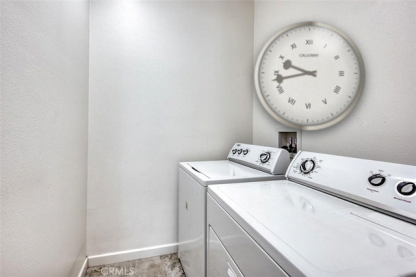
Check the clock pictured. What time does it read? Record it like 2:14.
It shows 9:43
